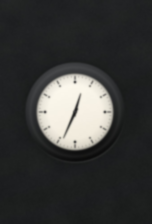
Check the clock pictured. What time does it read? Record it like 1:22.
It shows 12:34
